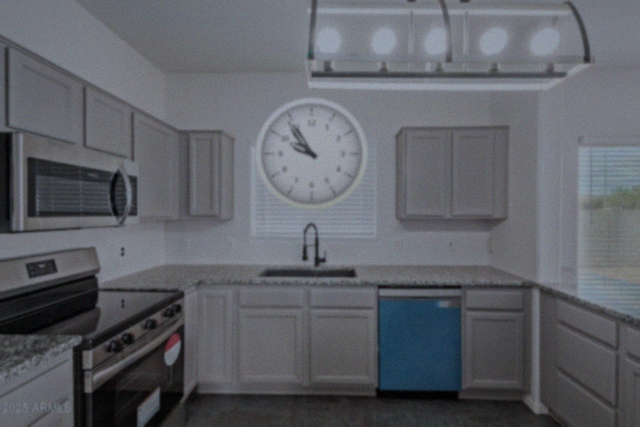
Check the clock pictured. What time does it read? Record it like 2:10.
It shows 9:54
